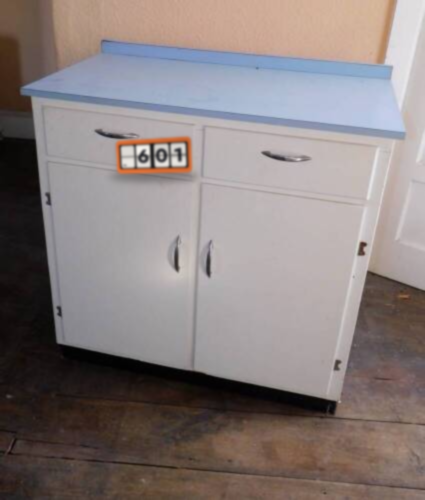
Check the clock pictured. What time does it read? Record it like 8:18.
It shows 6:01
